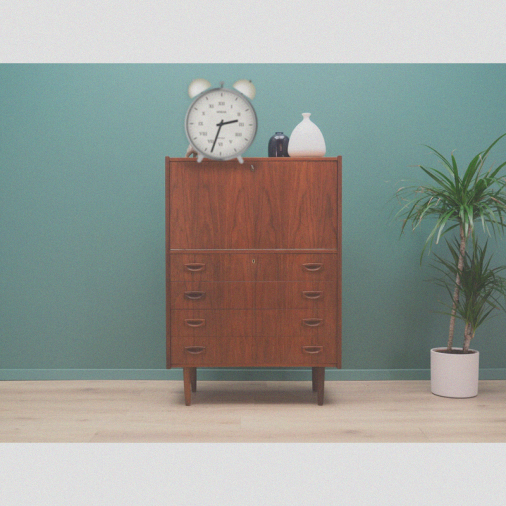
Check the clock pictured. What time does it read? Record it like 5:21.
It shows 2:33
